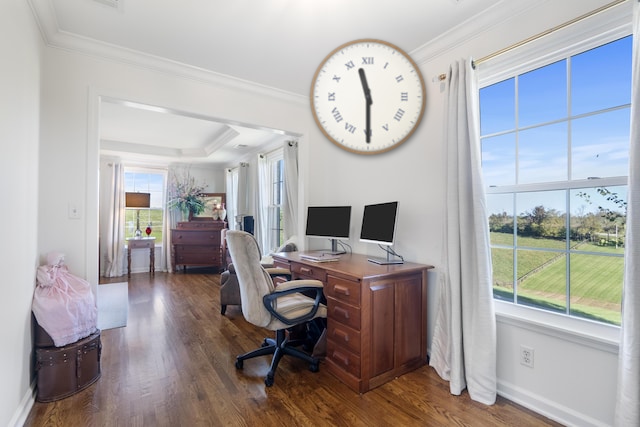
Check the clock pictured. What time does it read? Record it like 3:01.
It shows 11:30
